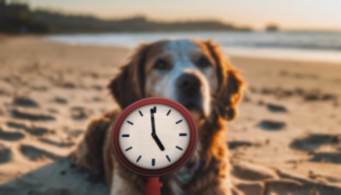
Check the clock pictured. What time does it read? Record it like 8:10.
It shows 4:59
